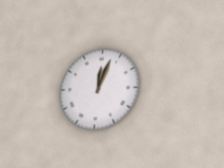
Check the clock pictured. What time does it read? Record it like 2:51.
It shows 12:03
